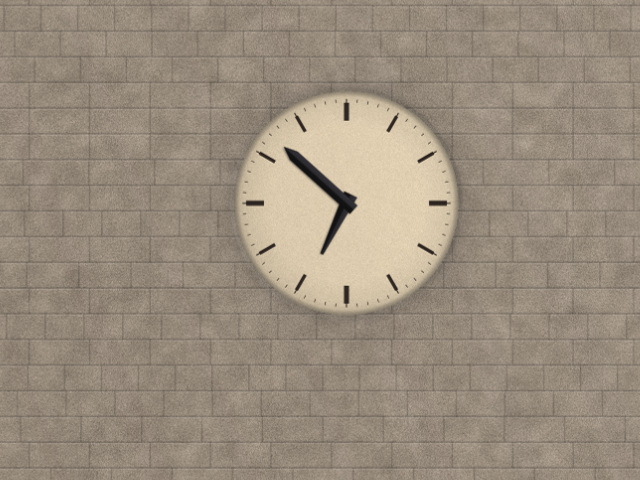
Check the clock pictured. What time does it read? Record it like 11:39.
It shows 6:52
